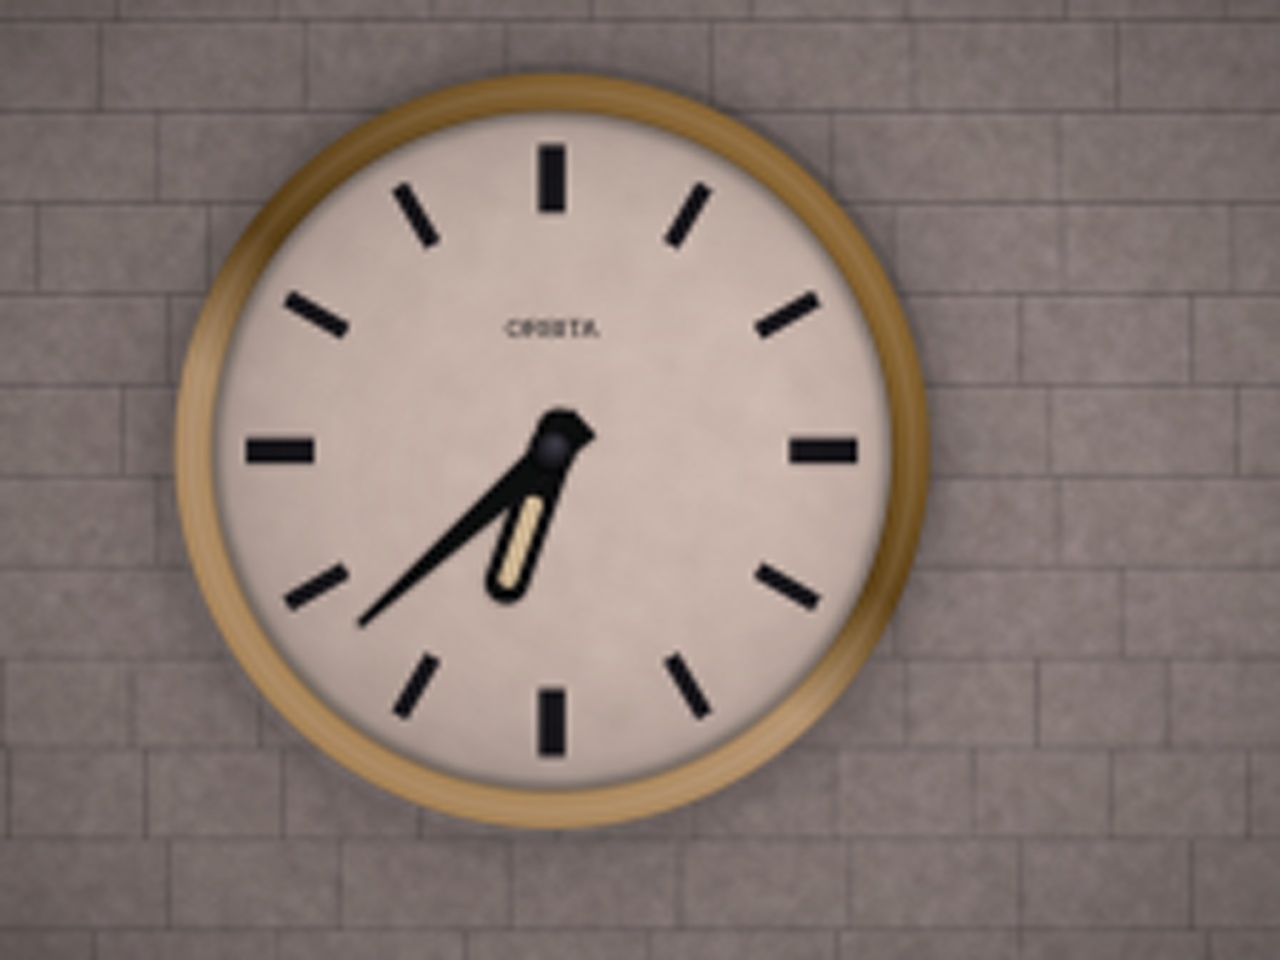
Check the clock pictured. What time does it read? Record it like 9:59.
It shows 6:38
